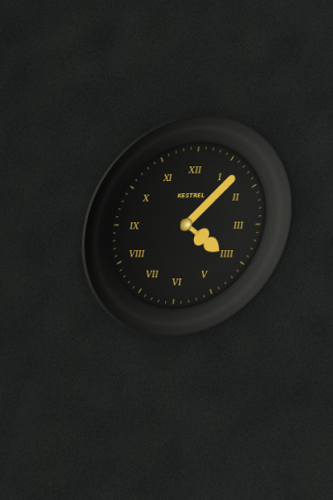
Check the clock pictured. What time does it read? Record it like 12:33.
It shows 4:07
